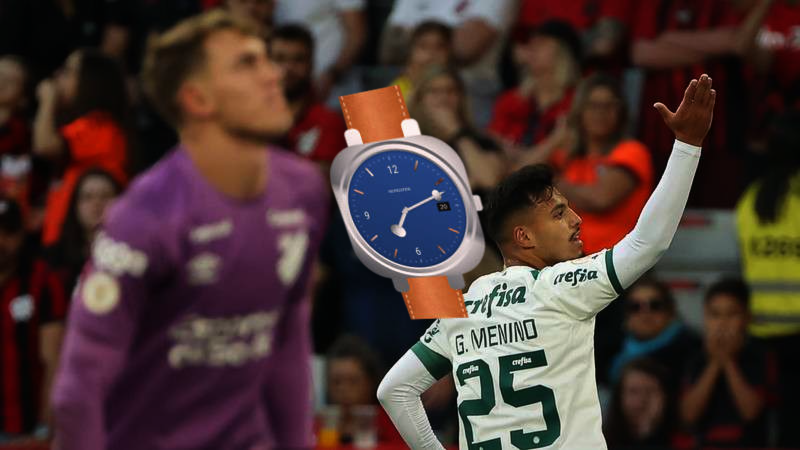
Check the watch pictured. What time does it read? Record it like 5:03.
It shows 7:12
